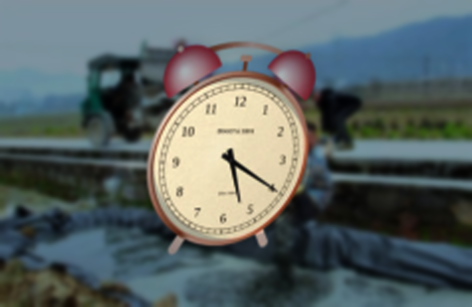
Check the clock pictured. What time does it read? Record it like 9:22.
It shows 5:20
